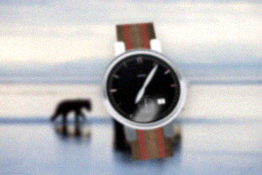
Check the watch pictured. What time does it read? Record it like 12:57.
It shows 7:06
